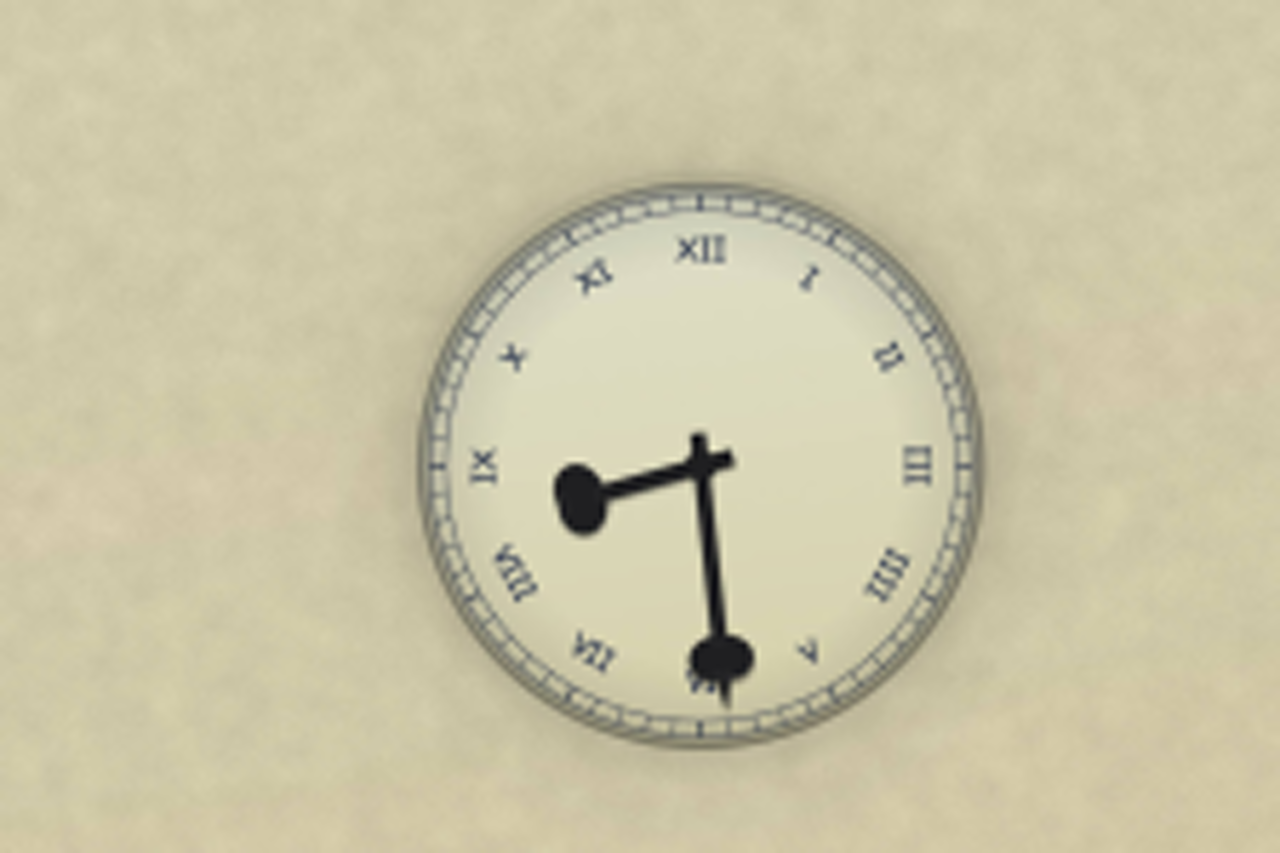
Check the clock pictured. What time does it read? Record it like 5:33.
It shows 8:29
